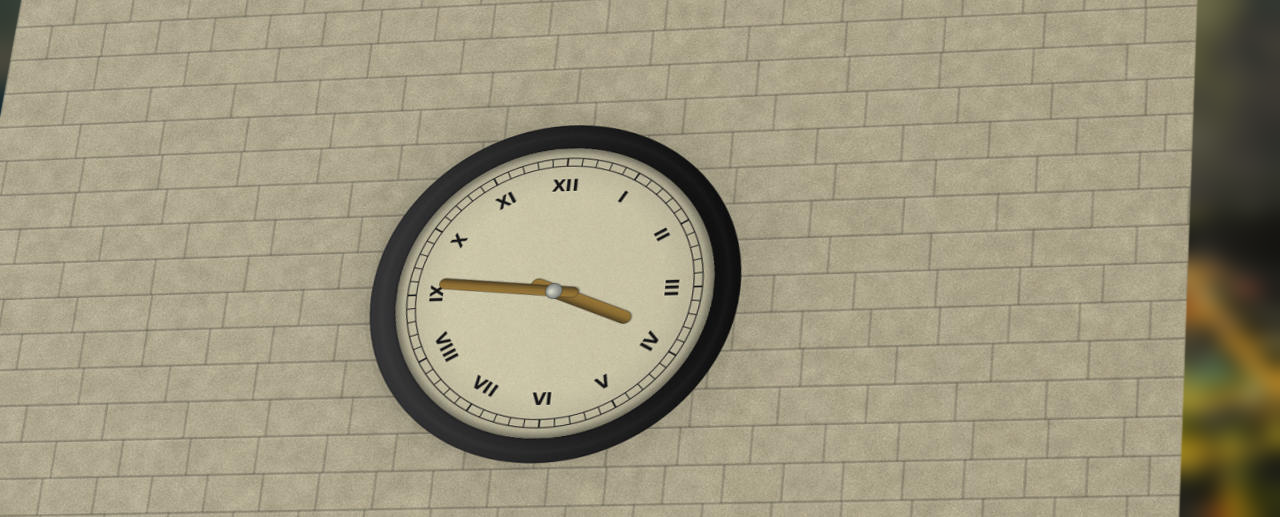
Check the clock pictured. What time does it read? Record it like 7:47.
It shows 3:46
